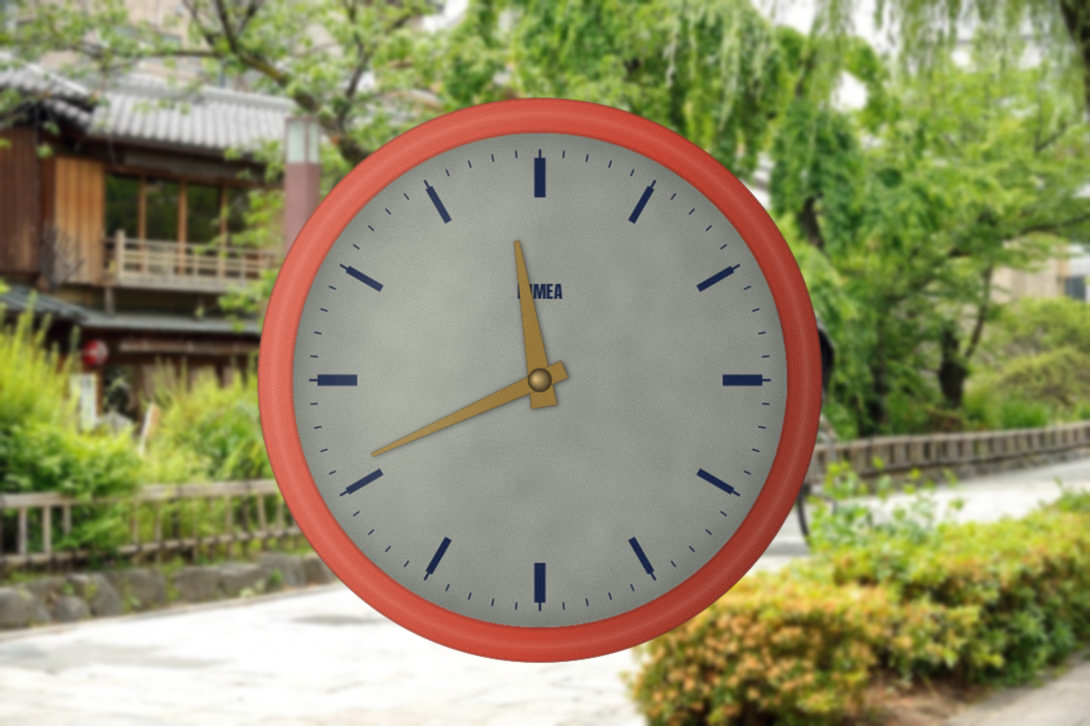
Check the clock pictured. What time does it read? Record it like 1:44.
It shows 11:41
